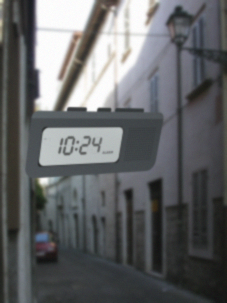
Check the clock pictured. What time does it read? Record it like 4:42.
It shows 10:24
